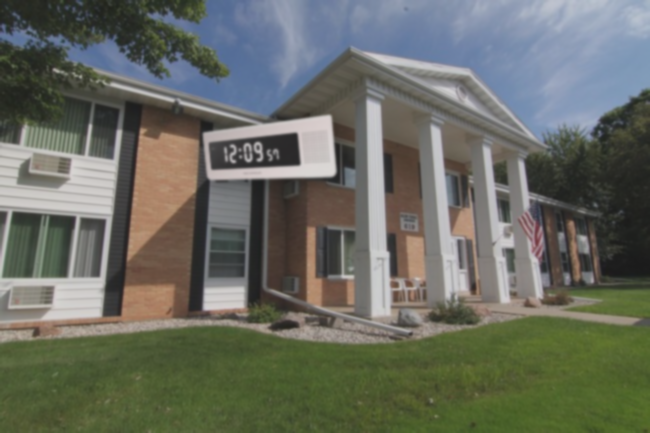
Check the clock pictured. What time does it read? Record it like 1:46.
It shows 12:09
